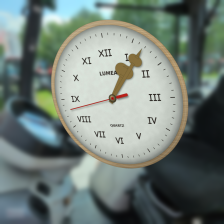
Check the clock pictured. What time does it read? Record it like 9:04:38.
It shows 1:06:43
